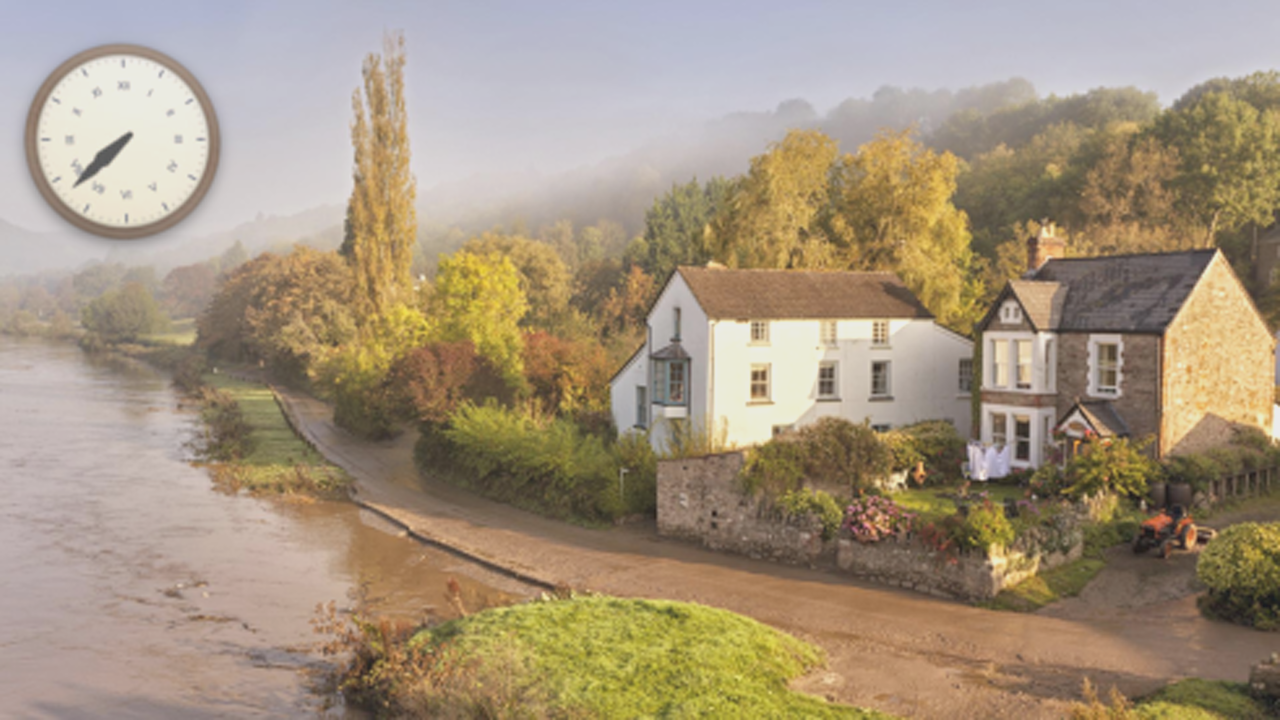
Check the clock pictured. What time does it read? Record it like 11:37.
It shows 7:38
